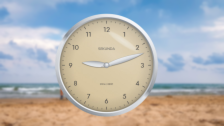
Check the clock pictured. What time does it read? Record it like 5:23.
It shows 9:12
